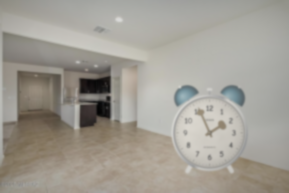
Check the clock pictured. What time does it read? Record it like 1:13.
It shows 1:56
